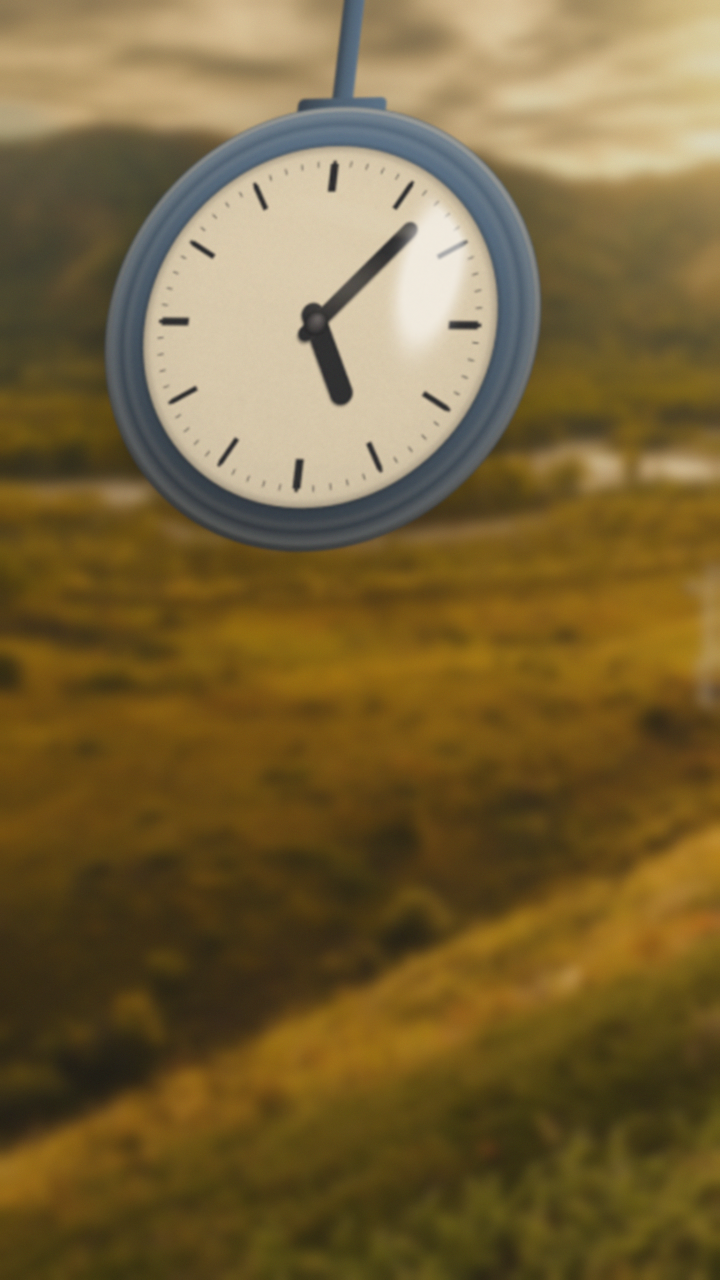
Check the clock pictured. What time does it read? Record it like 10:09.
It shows 5:07
